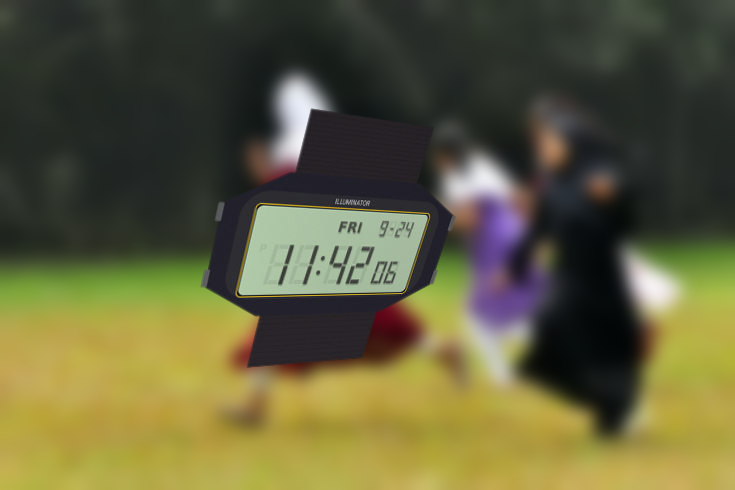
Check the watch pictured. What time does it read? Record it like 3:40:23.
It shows 11:42:06
